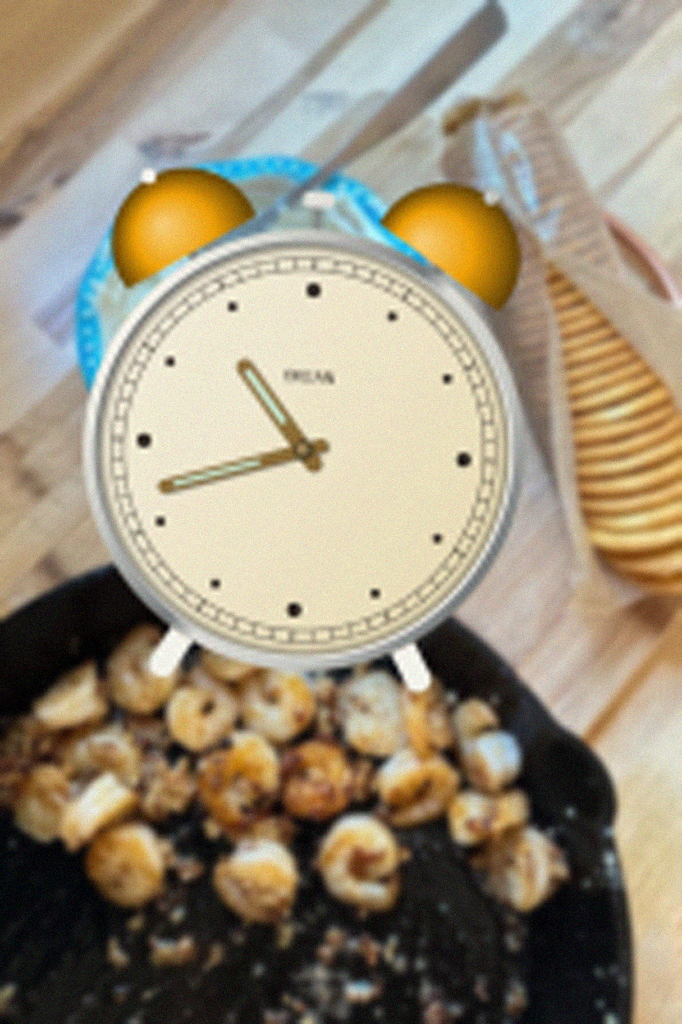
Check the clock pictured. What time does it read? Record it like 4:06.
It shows 10:42
